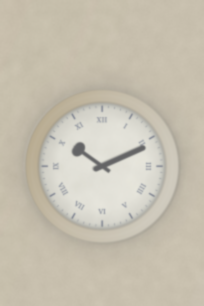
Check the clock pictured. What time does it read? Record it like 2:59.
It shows 10:11
